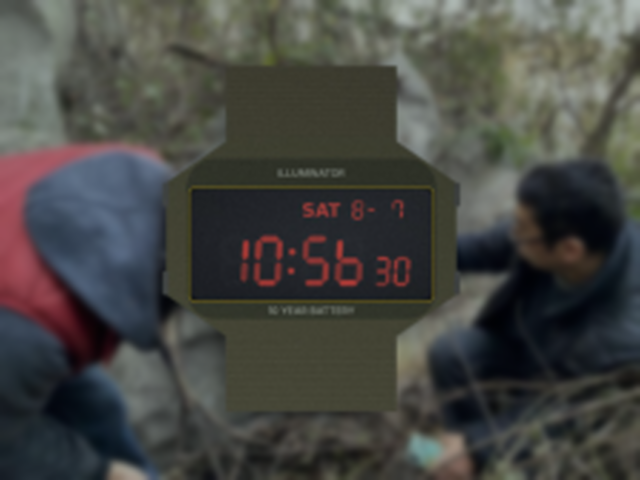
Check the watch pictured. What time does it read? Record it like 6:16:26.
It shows 10:56:30
